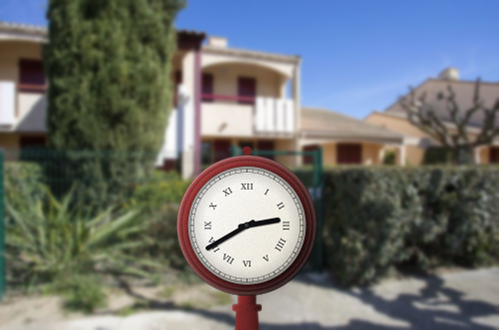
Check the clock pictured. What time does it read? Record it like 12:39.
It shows 2:40
